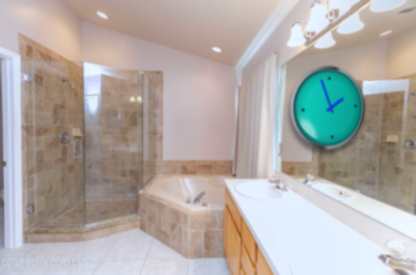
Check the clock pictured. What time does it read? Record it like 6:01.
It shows 1:57
